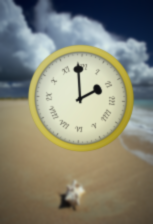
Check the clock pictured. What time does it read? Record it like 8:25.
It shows 1:59
